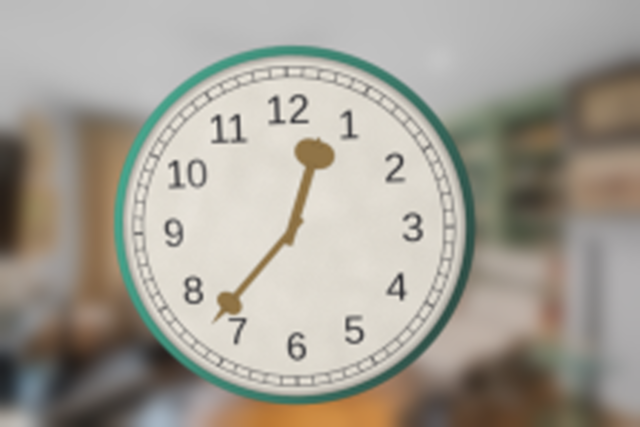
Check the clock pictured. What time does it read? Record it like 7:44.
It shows 12:37
